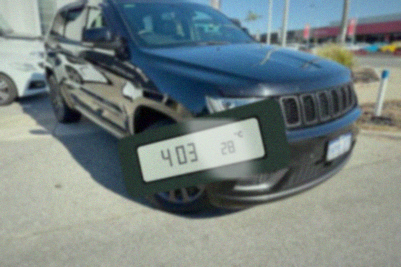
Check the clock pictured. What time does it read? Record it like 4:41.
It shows 4:03
